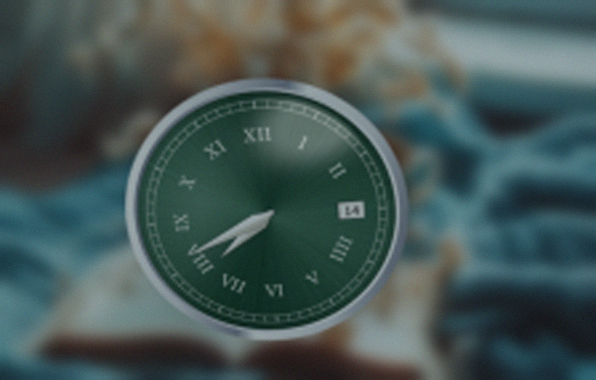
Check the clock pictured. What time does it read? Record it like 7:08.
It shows 7:41
